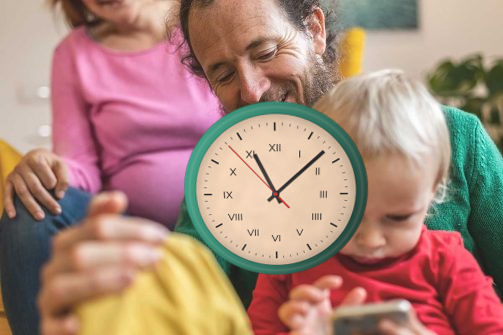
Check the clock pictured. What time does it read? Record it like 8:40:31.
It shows 11:07:53
